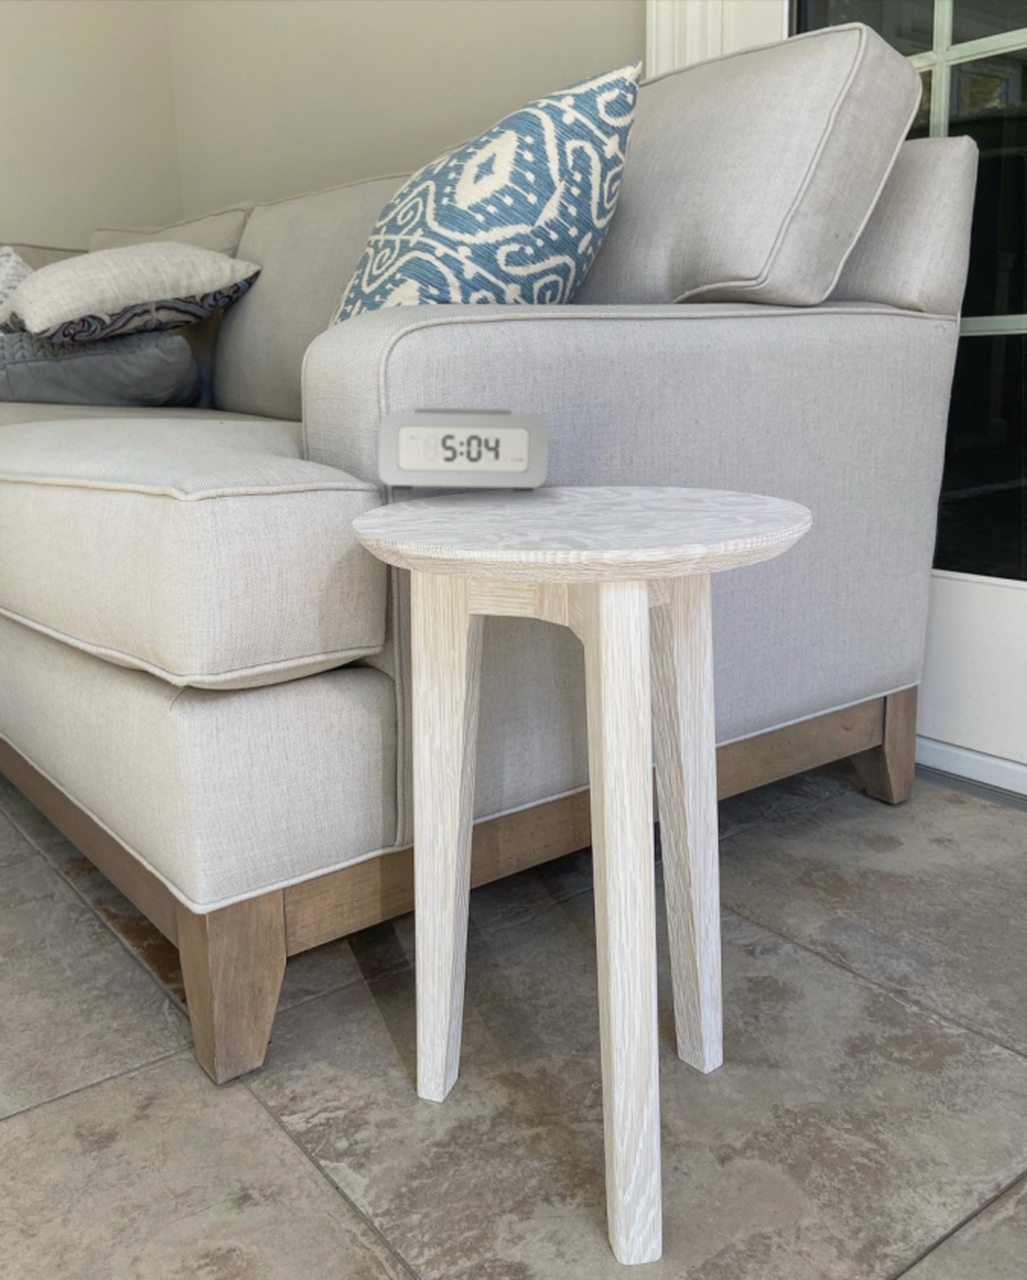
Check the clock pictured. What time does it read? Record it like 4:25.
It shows 5:04
